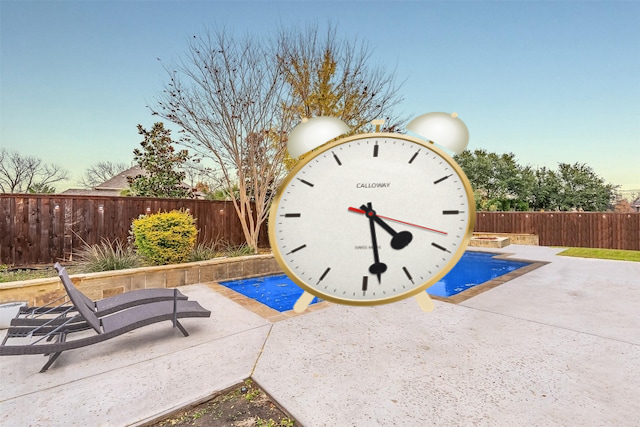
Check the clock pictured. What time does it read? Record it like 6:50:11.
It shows 4:28:18
